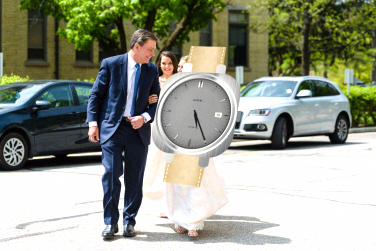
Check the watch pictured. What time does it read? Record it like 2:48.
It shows 5:25
